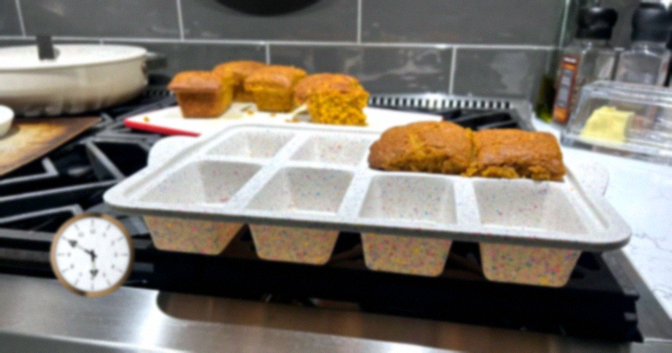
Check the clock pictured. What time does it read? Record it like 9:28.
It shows 5:50
